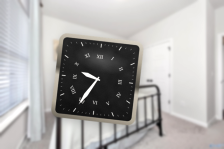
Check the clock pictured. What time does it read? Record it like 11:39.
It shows 9:35
